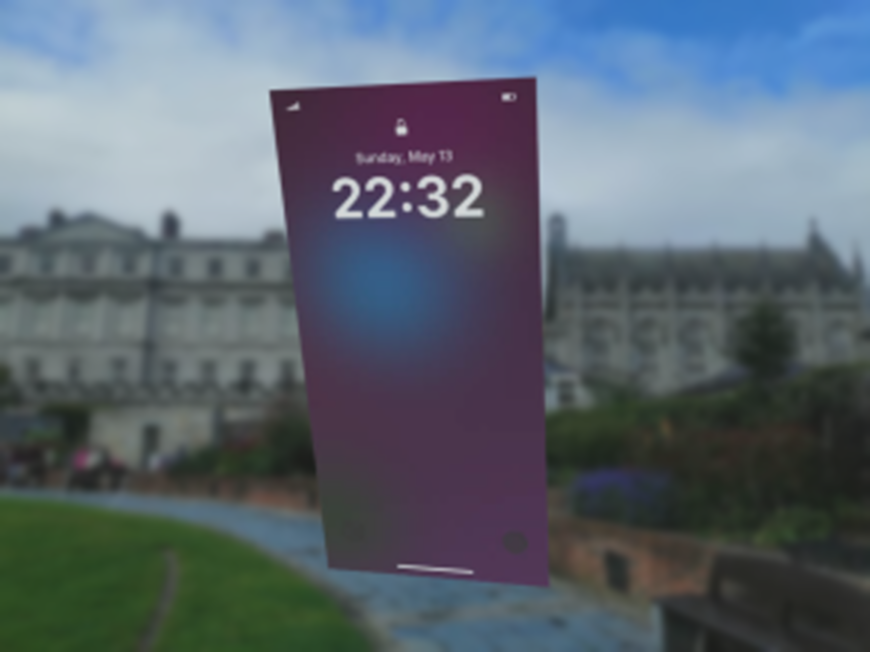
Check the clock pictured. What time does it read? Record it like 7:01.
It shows 22:32
